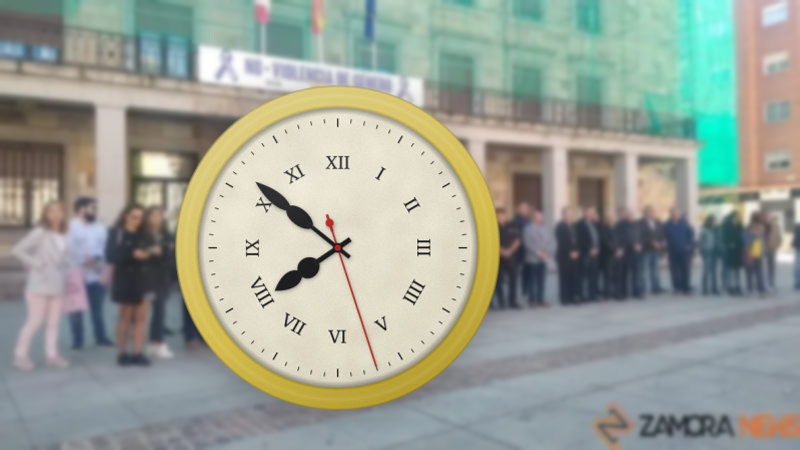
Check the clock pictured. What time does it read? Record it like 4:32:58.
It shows 7:51:27
